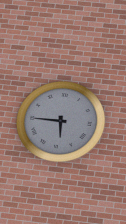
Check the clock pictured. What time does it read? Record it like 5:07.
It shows 5:45
